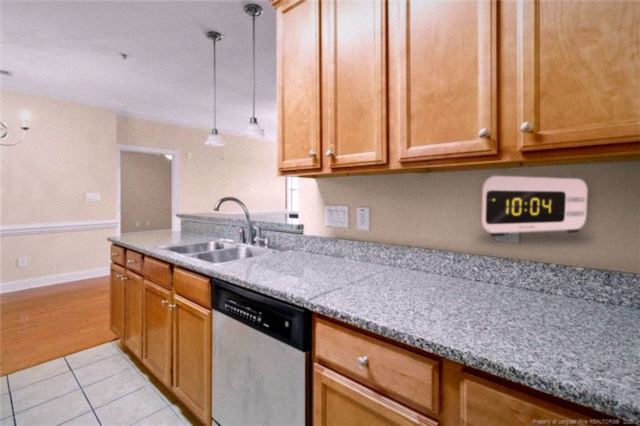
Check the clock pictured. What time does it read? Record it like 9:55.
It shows 10:04
